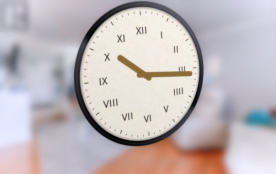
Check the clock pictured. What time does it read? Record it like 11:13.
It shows 10:16
